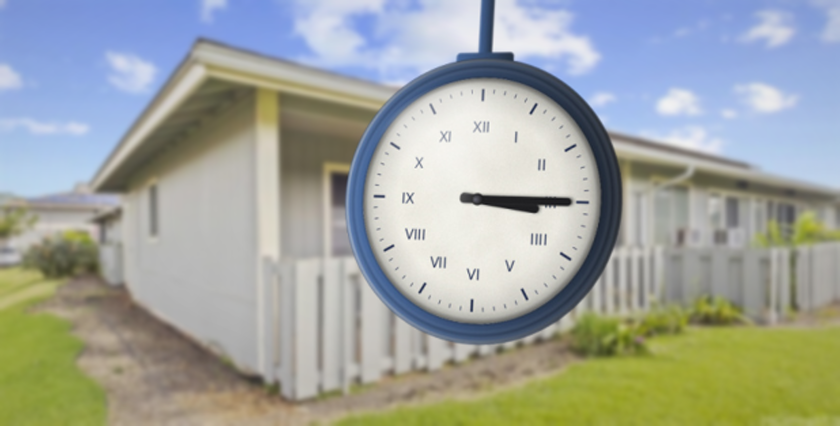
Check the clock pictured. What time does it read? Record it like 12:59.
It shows 3:15
